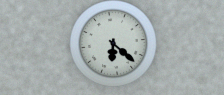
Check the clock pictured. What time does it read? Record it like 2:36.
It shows 6:23
